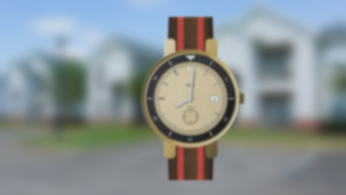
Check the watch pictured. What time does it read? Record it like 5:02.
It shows 8:01
